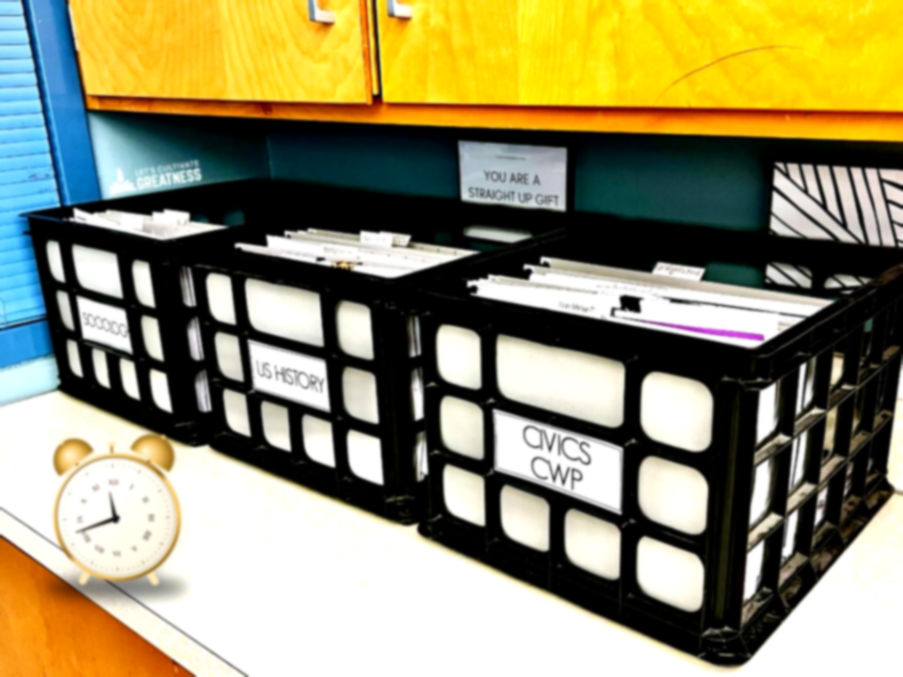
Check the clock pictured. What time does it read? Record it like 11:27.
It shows 11:42
